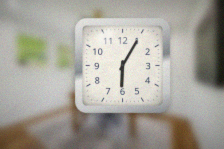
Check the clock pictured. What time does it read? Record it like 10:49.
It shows 6:05
